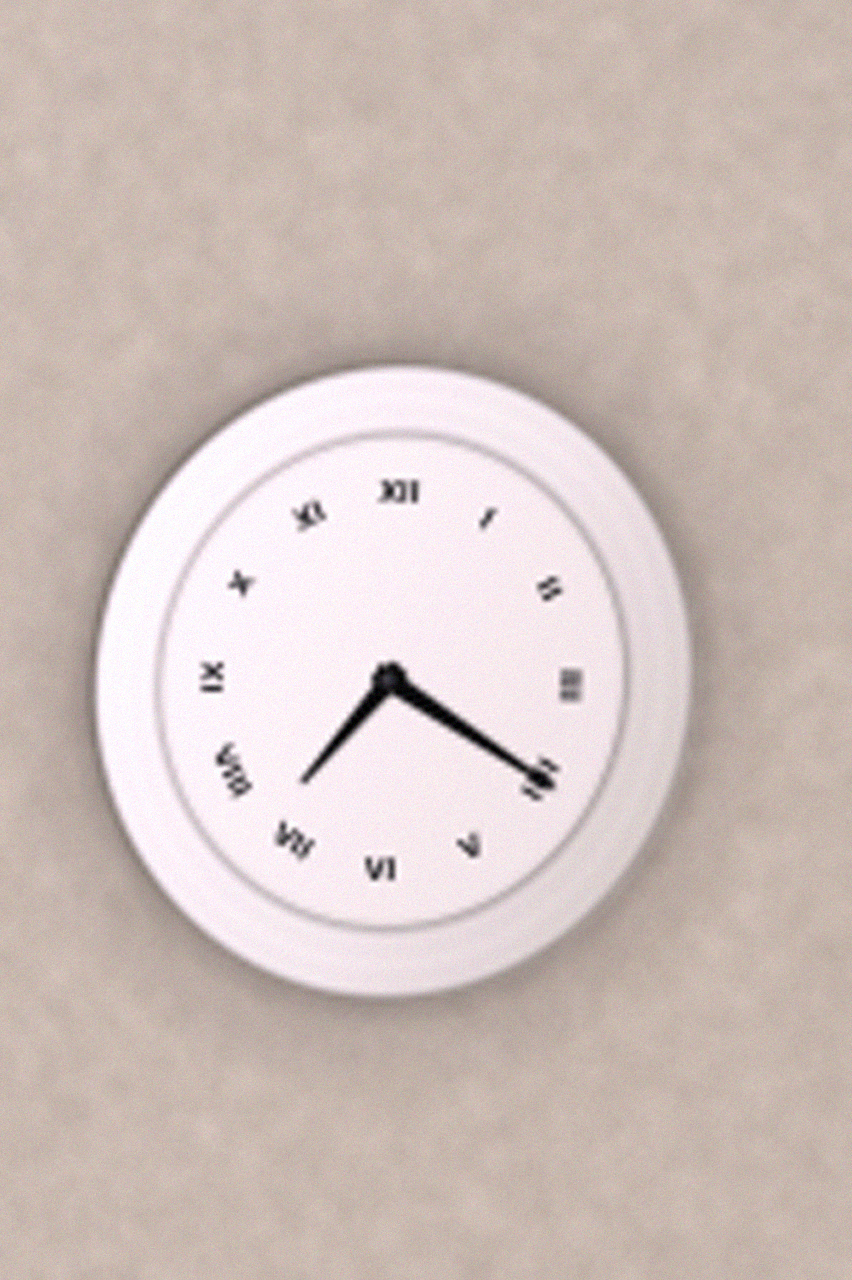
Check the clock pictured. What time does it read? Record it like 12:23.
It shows 7:20
